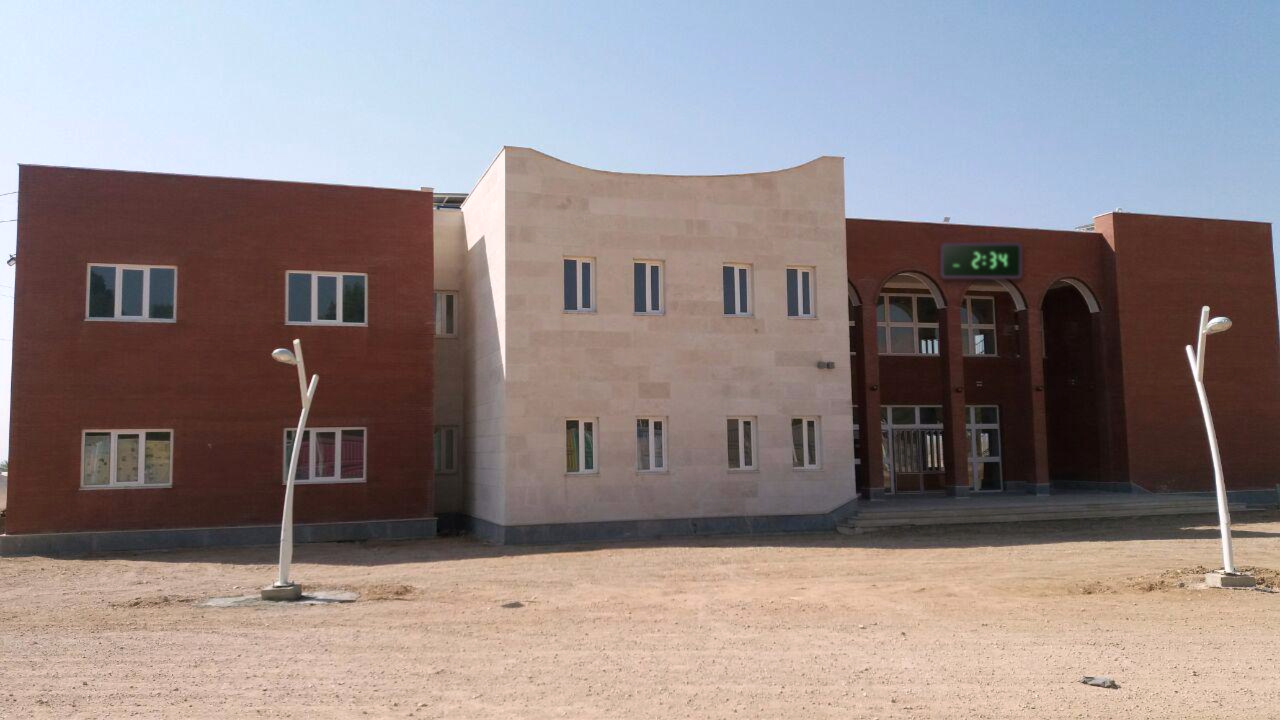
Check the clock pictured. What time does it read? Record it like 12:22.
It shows 2:34
